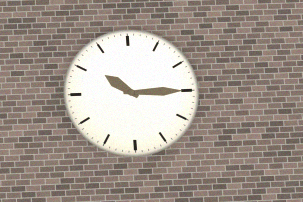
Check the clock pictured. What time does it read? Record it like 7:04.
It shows 10:15
